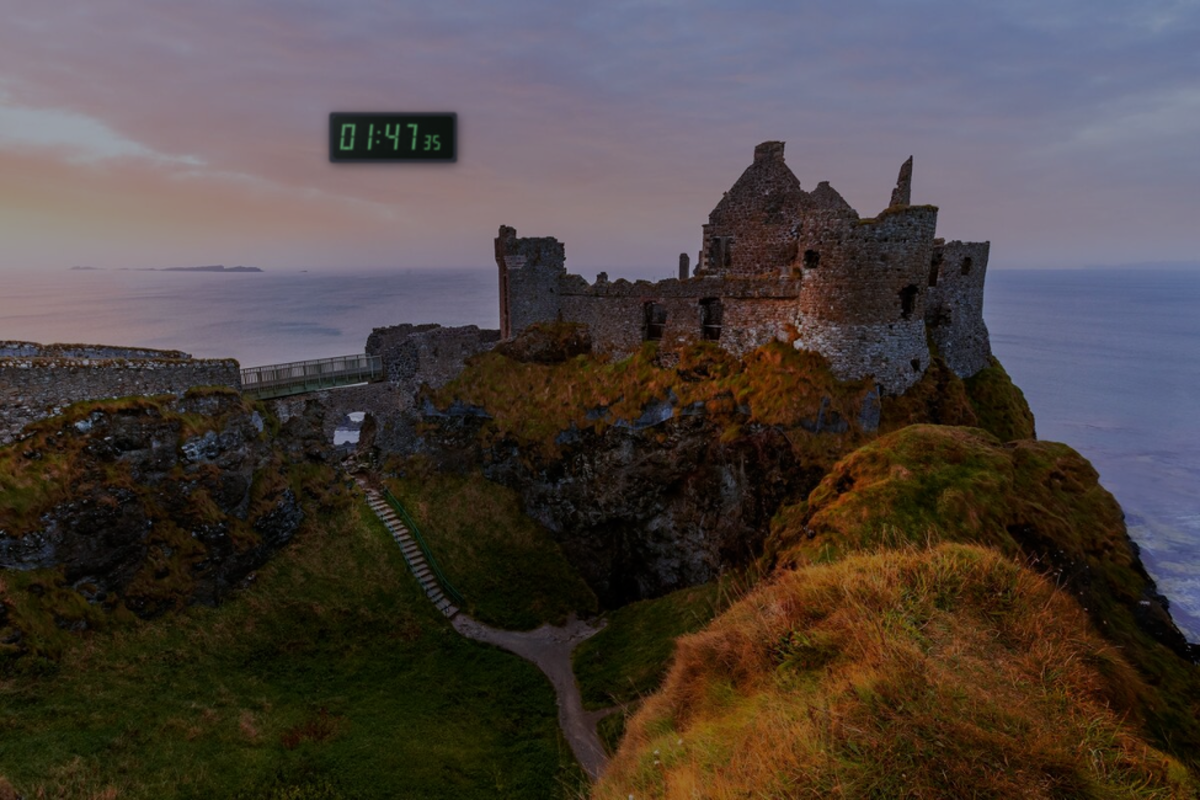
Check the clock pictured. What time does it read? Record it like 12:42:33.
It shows 1:47:35
